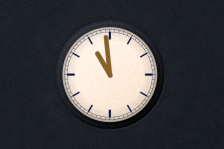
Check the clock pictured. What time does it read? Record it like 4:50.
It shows 10:59
